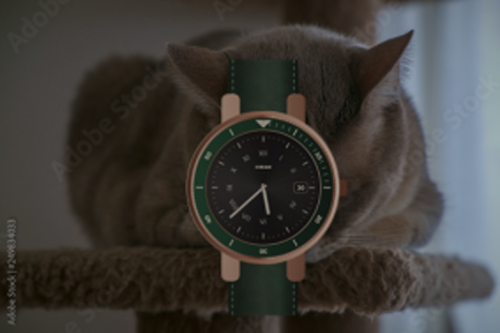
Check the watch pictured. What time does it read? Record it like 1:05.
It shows 5:38
